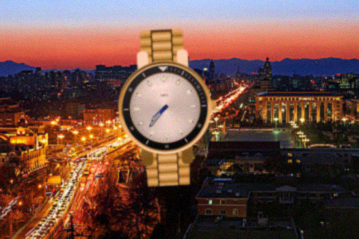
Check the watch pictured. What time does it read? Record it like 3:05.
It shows 7:37
